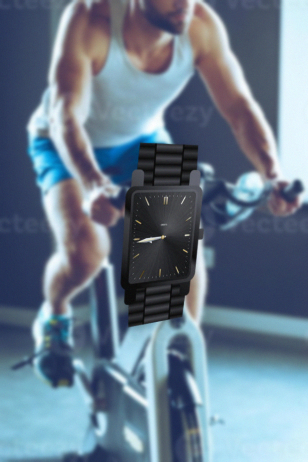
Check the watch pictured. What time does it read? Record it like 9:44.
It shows 8:44
